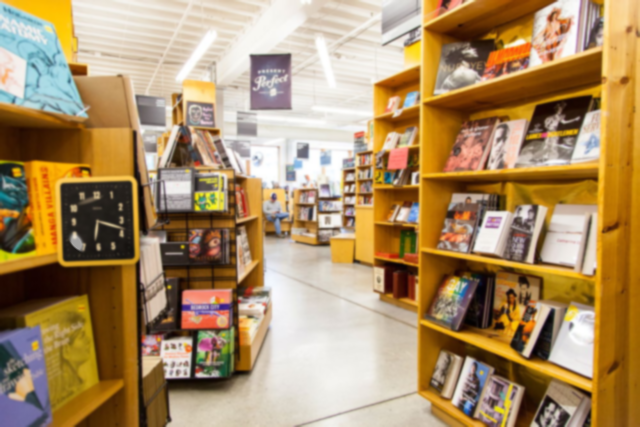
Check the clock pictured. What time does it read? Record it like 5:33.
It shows 6:18
